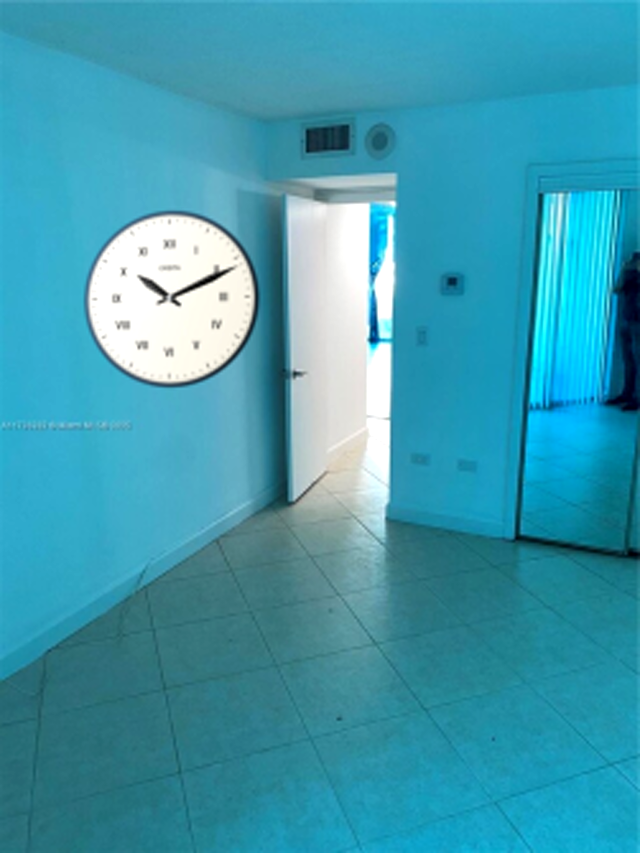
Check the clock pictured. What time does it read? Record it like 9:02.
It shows 10:11
